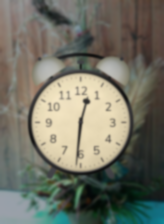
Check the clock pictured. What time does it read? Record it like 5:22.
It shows 12:31
